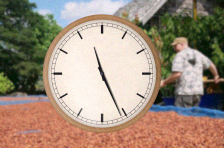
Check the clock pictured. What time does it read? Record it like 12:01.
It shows 11:26
